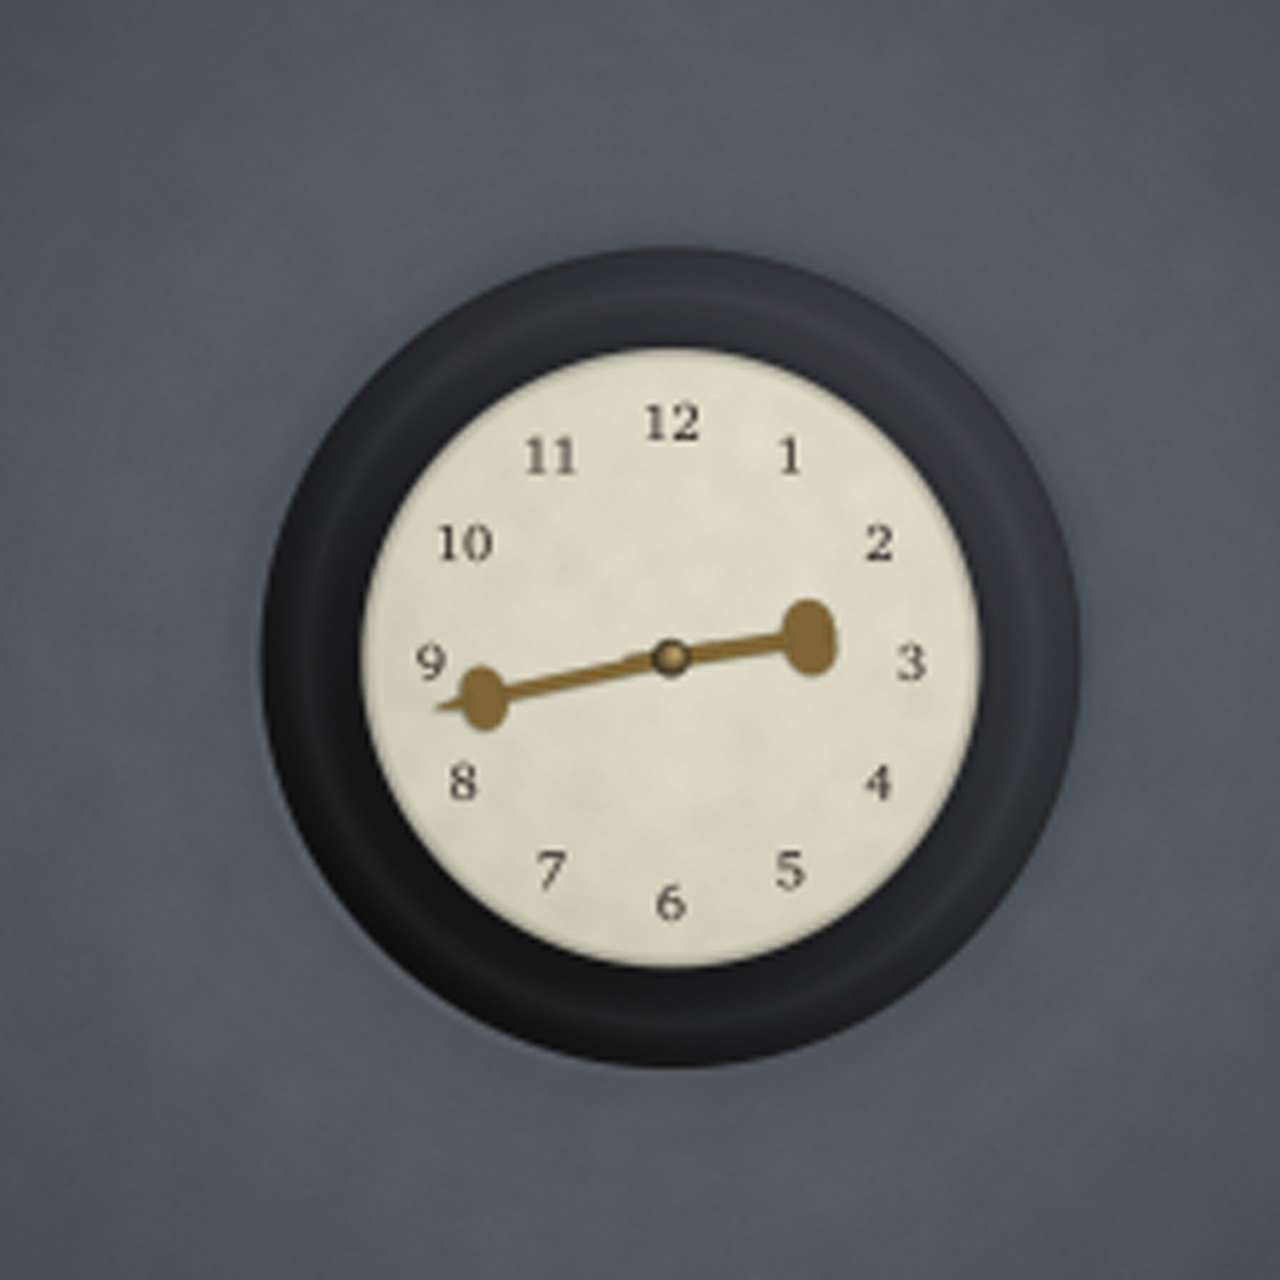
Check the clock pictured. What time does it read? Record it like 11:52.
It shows 2:43
